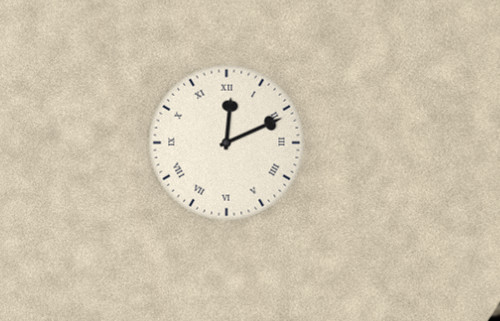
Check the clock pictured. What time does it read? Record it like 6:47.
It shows 12:11
